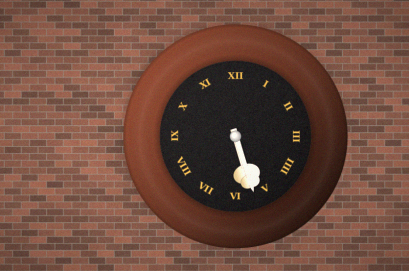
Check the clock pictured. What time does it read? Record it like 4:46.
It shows 5:27
